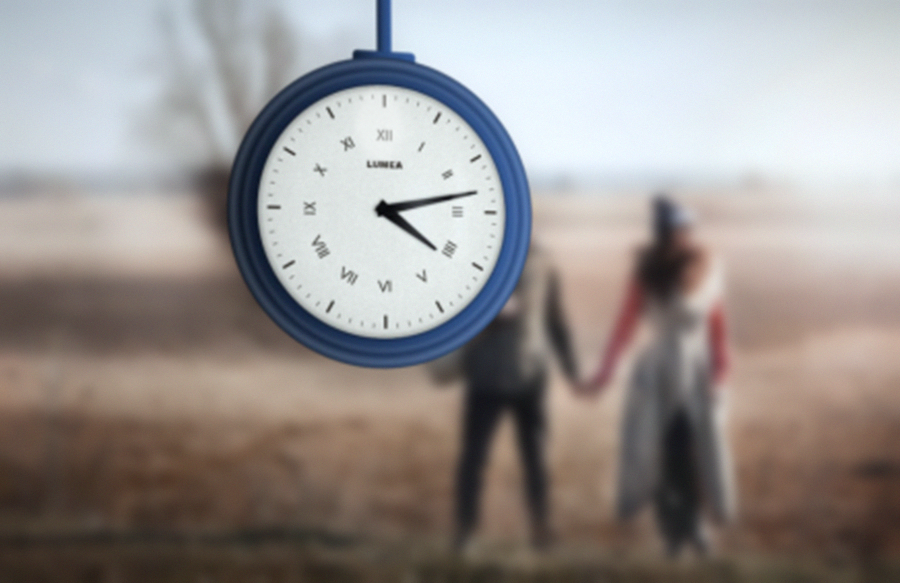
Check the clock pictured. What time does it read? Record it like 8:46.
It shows 4:13
